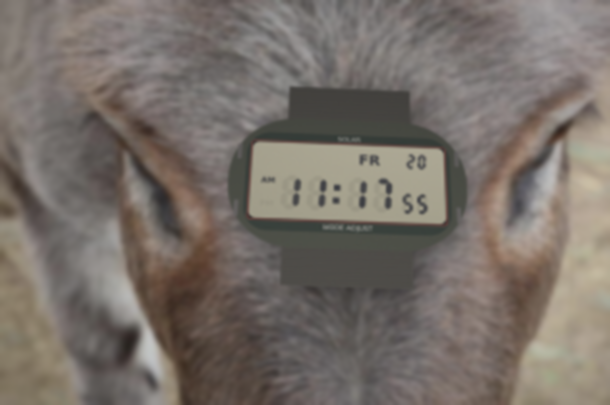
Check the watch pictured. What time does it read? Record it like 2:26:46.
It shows 11:17:55
